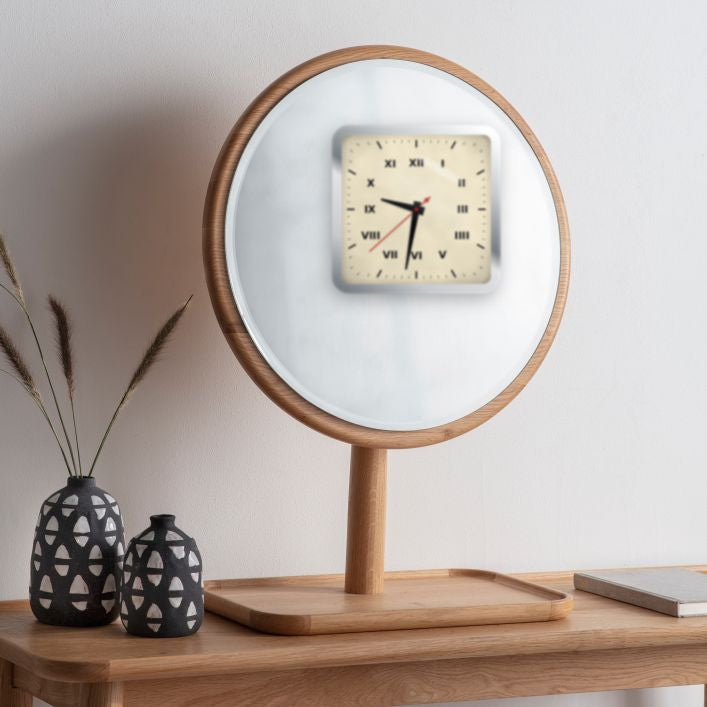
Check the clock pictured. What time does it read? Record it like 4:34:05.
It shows 9:31:38
